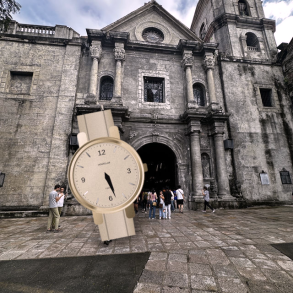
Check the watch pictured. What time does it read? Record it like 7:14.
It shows 5:28
